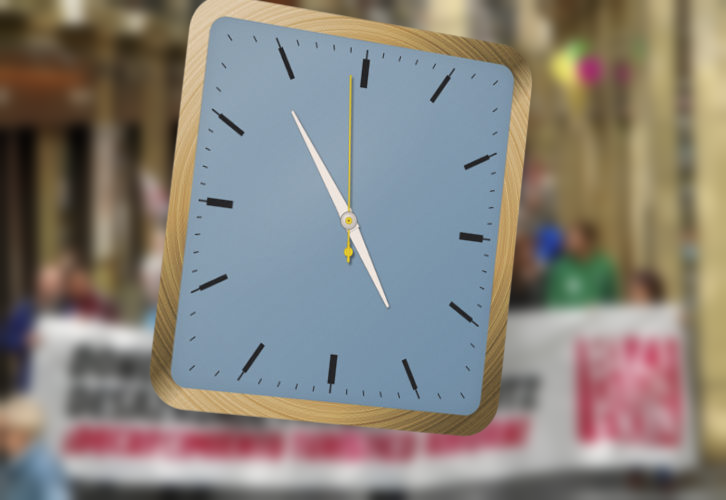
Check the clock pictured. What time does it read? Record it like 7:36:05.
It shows 4:53:59
